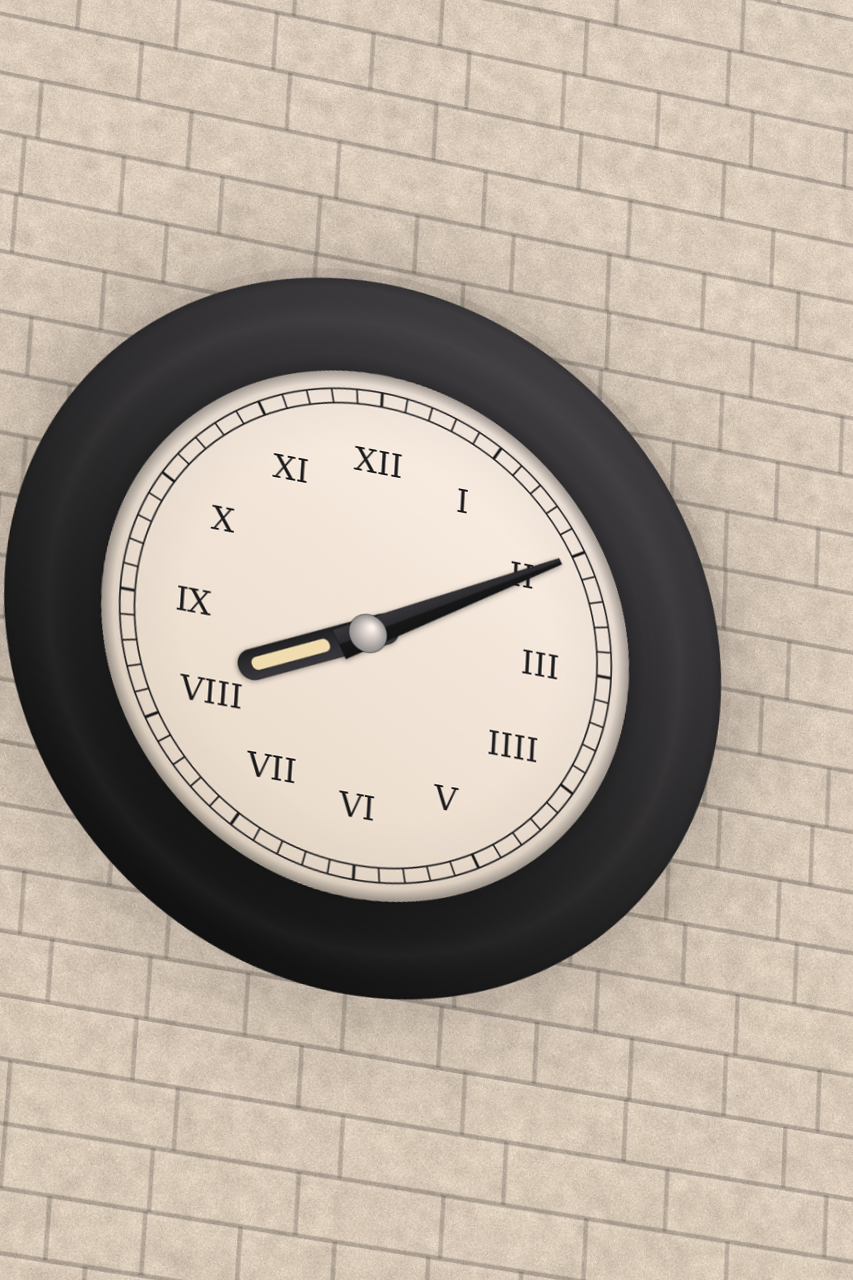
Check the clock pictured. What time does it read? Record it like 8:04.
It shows 8:10
